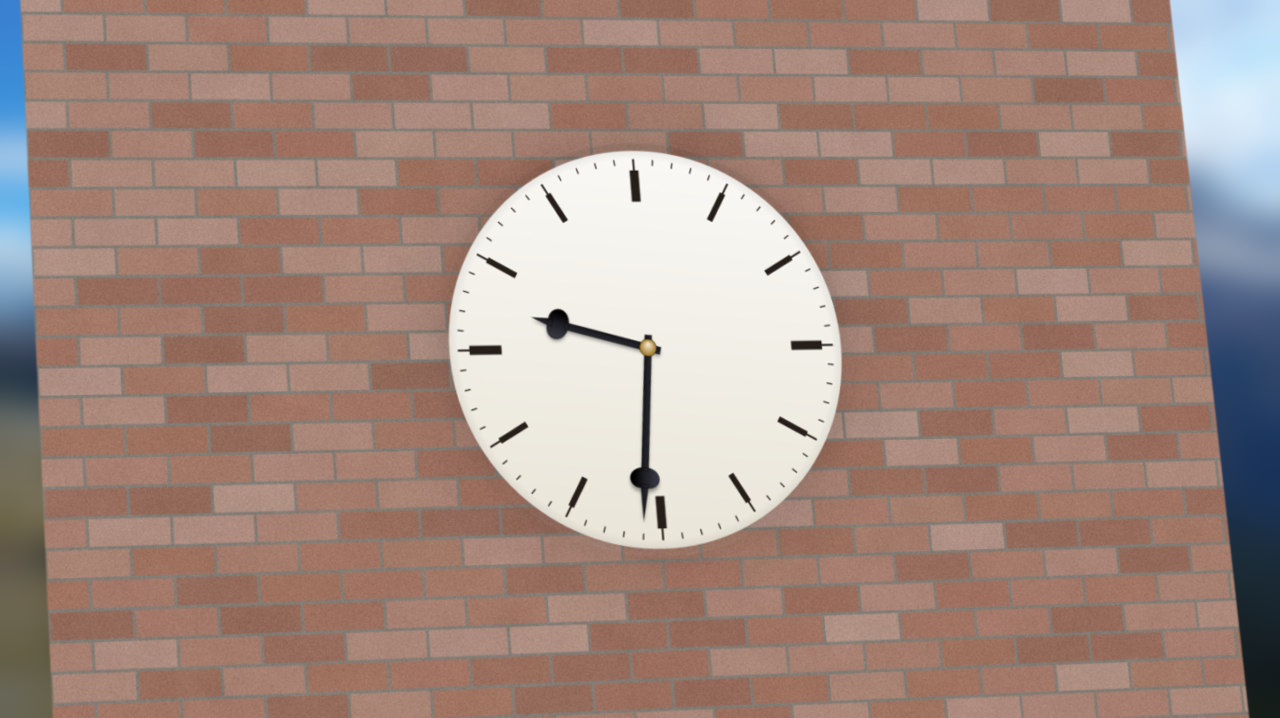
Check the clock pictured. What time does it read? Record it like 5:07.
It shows 9:31
